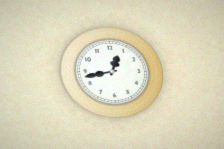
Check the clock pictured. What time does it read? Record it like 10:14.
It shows 12:43
